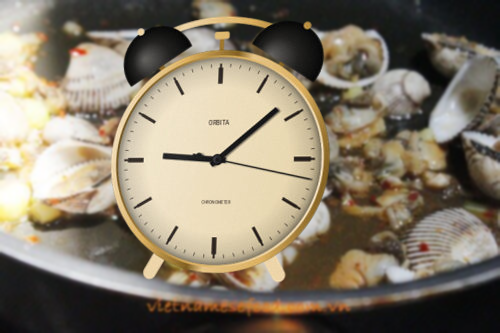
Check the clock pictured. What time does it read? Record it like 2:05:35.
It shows 9:08:17
